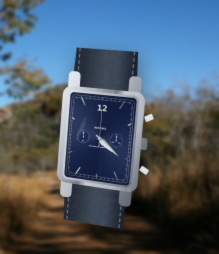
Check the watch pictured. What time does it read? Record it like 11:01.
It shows 4:21
